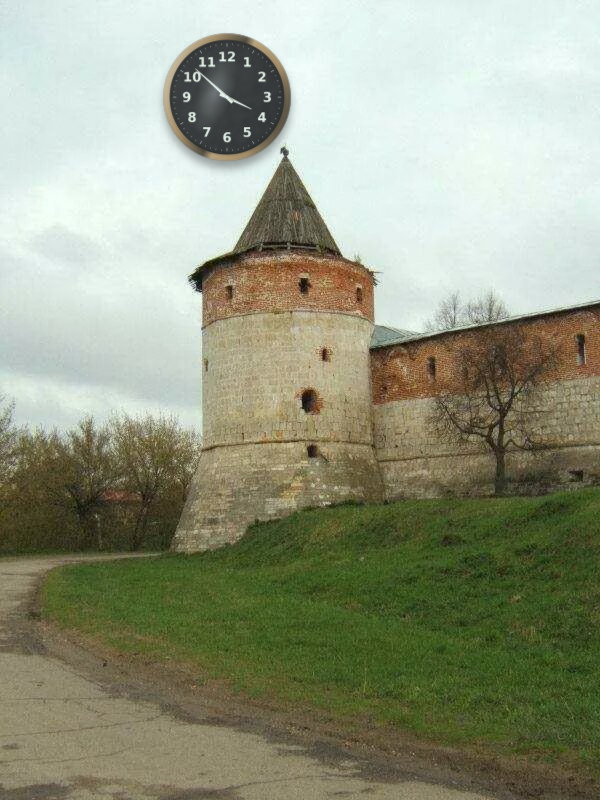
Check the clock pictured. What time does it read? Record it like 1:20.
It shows 3:52
